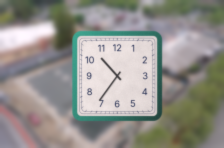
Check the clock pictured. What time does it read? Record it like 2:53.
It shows 10:36
